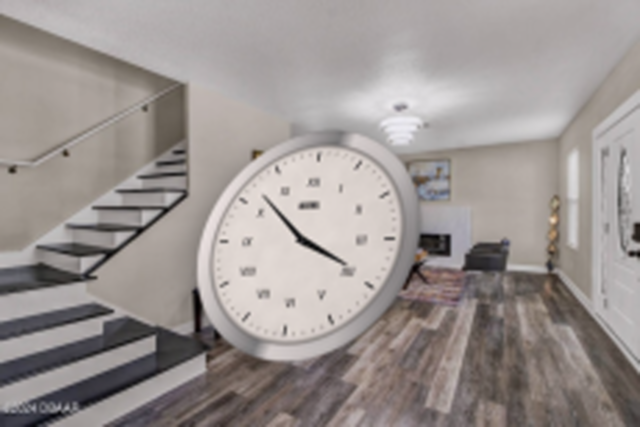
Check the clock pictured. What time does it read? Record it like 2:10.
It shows 3:52
